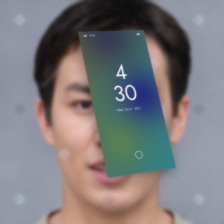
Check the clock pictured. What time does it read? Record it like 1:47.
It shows 4:30
